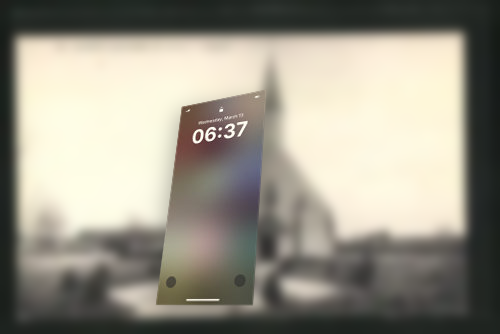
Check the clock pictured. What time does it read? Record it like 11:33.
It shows 6:37
